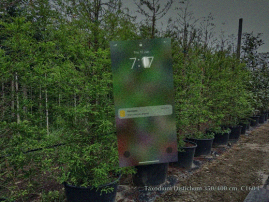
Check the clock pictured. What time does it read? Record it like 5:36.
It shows 7:17
